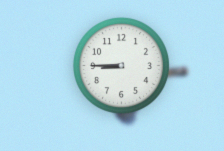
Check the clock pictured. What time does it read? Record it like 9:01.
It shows 8:45
